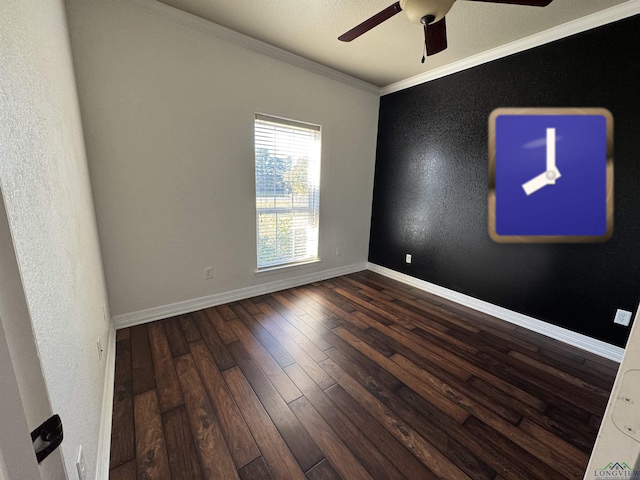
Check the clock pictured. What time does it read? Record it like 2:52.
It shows 8:00
